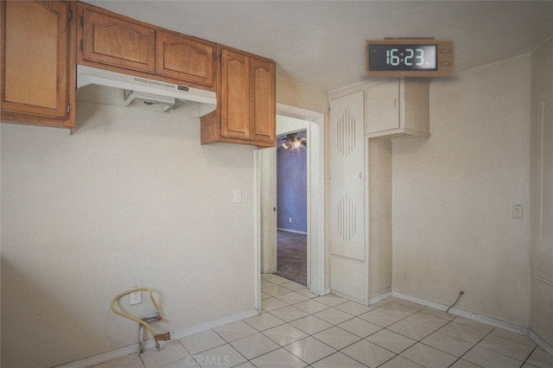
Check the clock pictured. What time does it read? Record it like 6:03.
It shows 16:23
